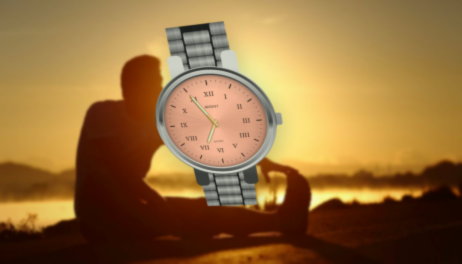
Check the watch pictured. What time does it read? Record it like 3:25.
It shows 6:55
